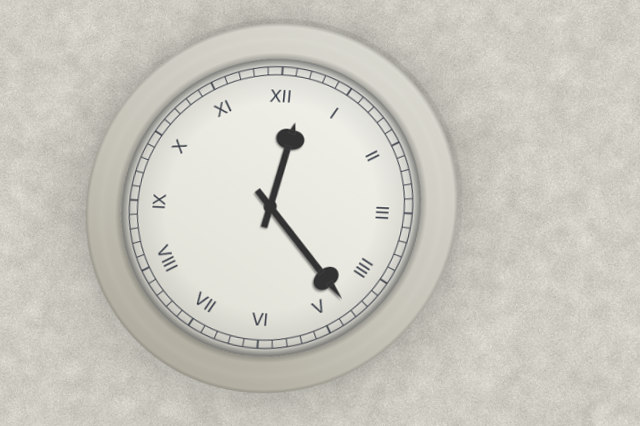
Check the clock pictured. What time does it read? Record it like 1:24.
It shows 12:23
